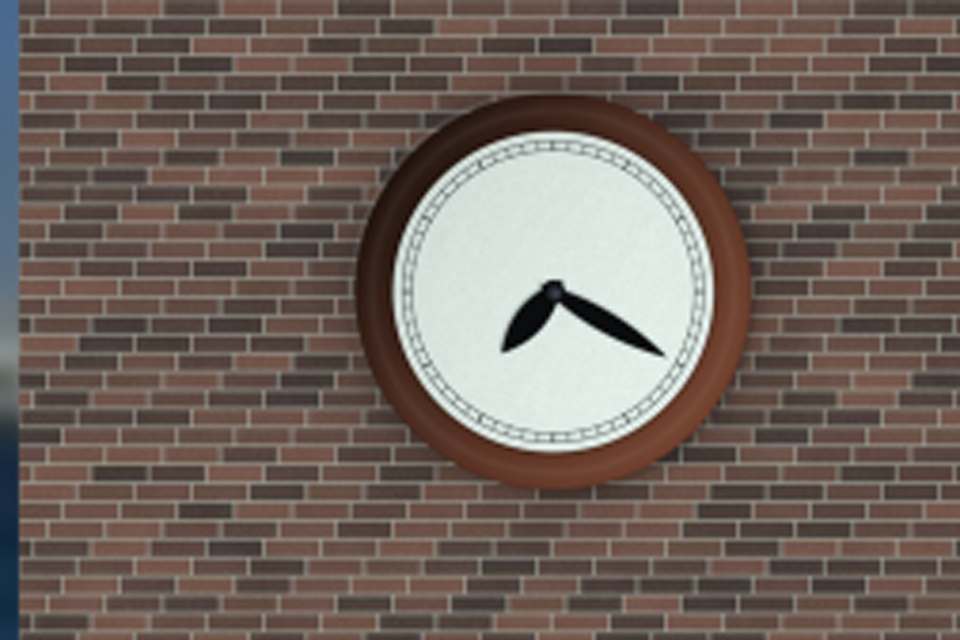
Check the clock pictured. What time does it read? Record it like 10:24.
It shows 7:20
